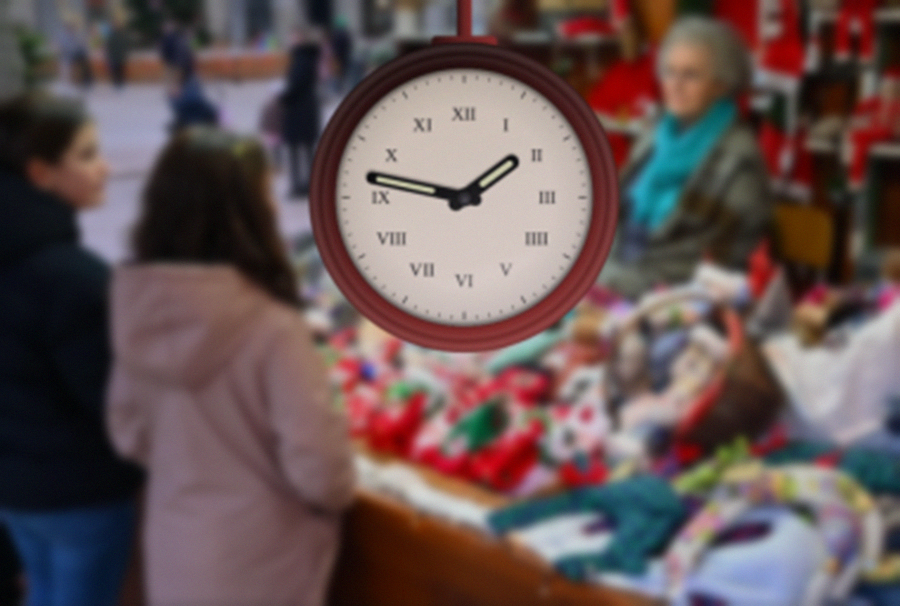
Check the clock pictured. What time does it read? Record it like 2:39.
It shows 1:47
